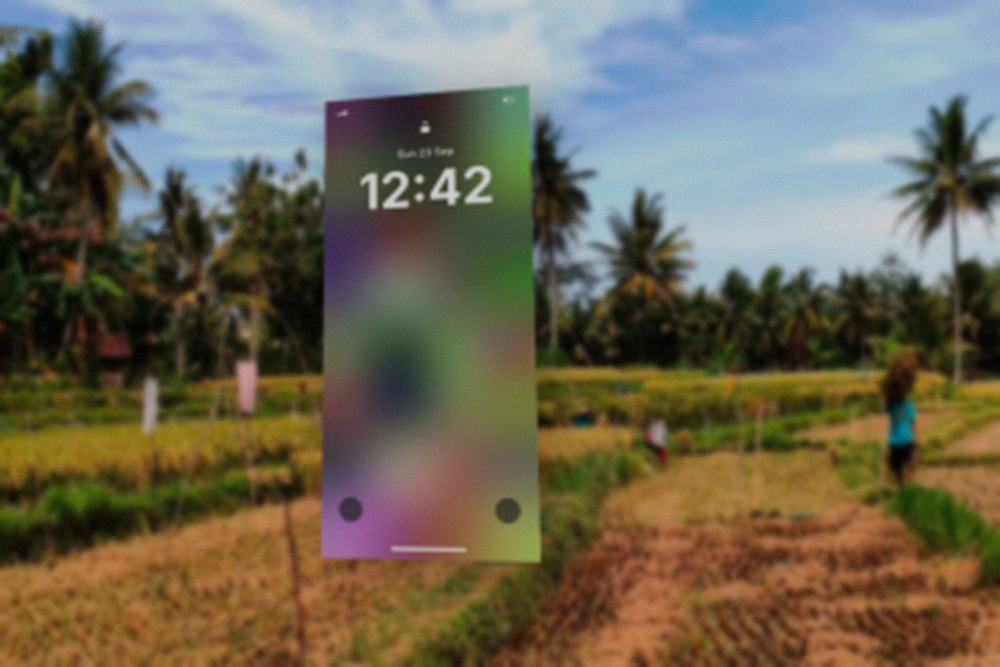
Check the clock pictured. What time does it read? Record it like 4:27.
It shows 12:42
